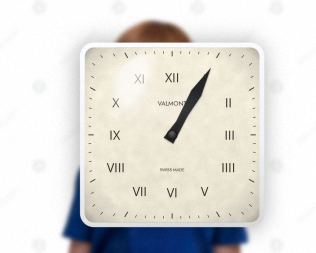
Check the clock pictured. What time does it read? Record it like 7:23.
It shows 1:05
